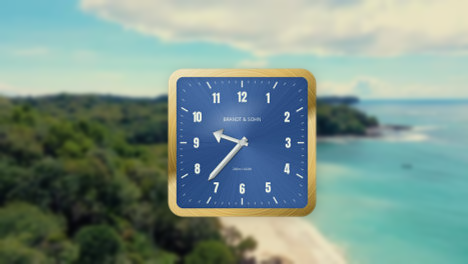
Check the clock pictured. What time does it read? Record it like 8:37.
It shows 9:37
